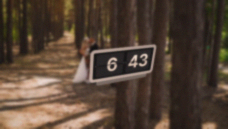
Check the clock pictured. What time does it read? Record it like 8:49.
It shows 6:43
